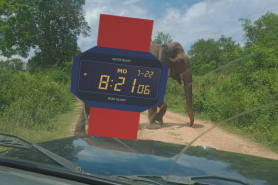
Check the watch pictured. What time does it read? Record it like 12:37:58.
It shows 8:21:06
